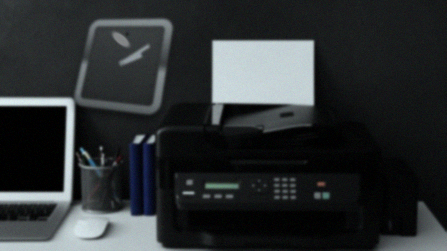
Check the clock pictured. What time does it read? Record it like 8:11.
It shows 2:09
